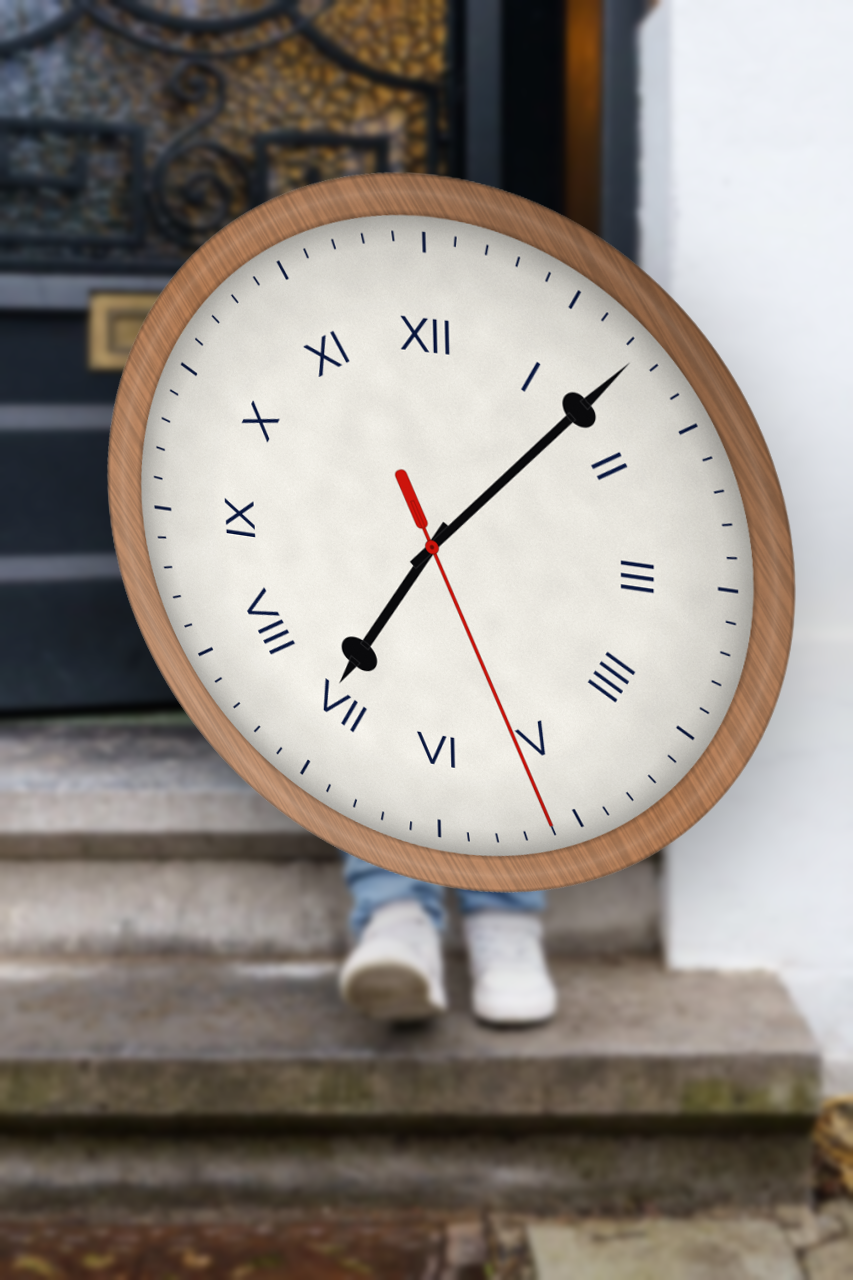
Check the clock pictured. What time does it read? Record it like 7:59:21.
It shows 7:07:26
